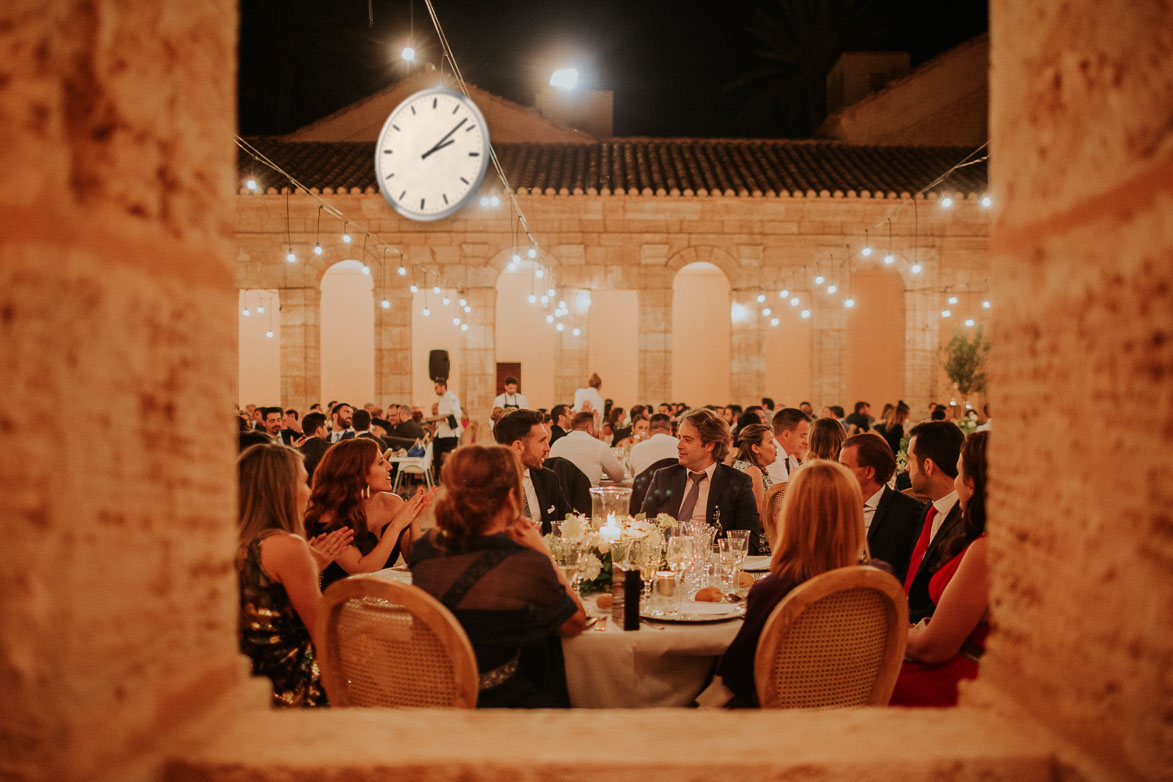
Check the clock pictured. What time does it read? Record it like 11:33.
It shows 2:08
